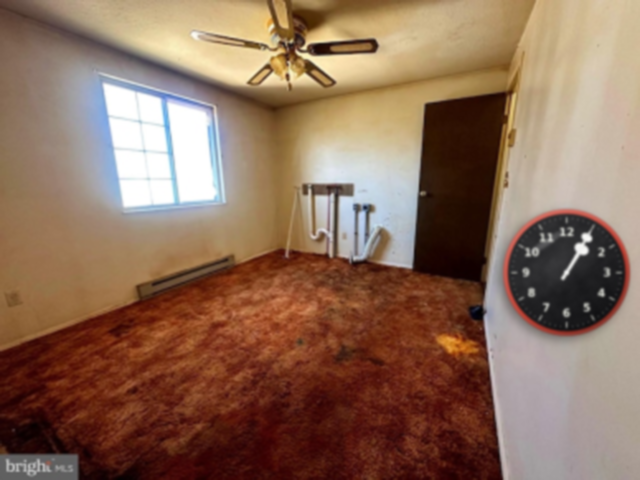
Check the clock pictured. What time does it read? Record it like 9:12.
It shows 1:05
